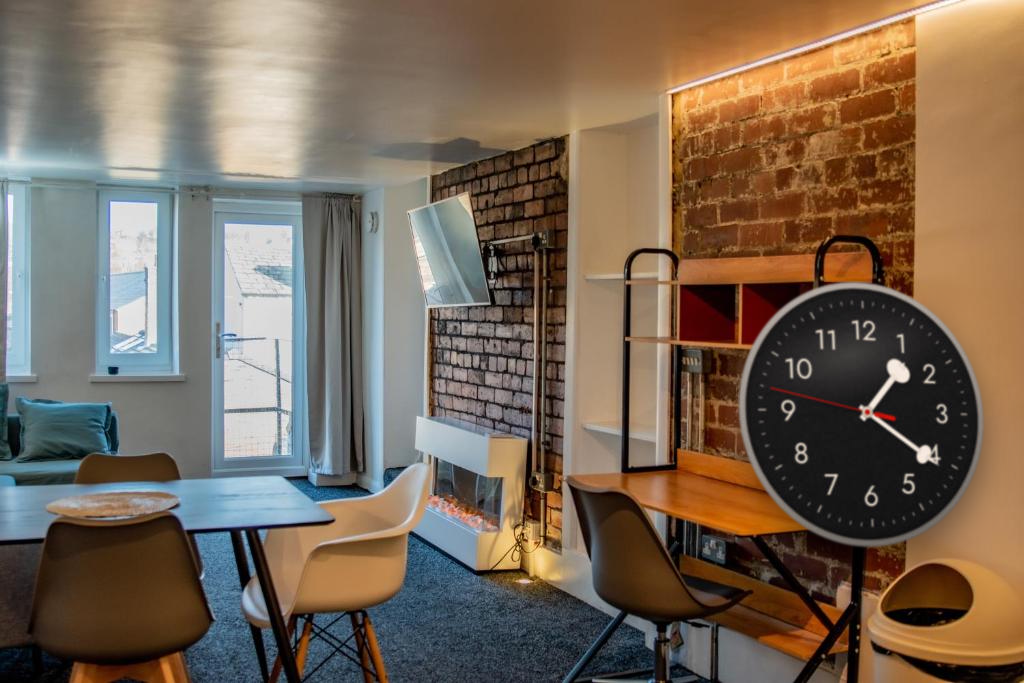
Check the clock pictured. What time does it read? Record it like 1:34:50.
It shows 1:20:47
